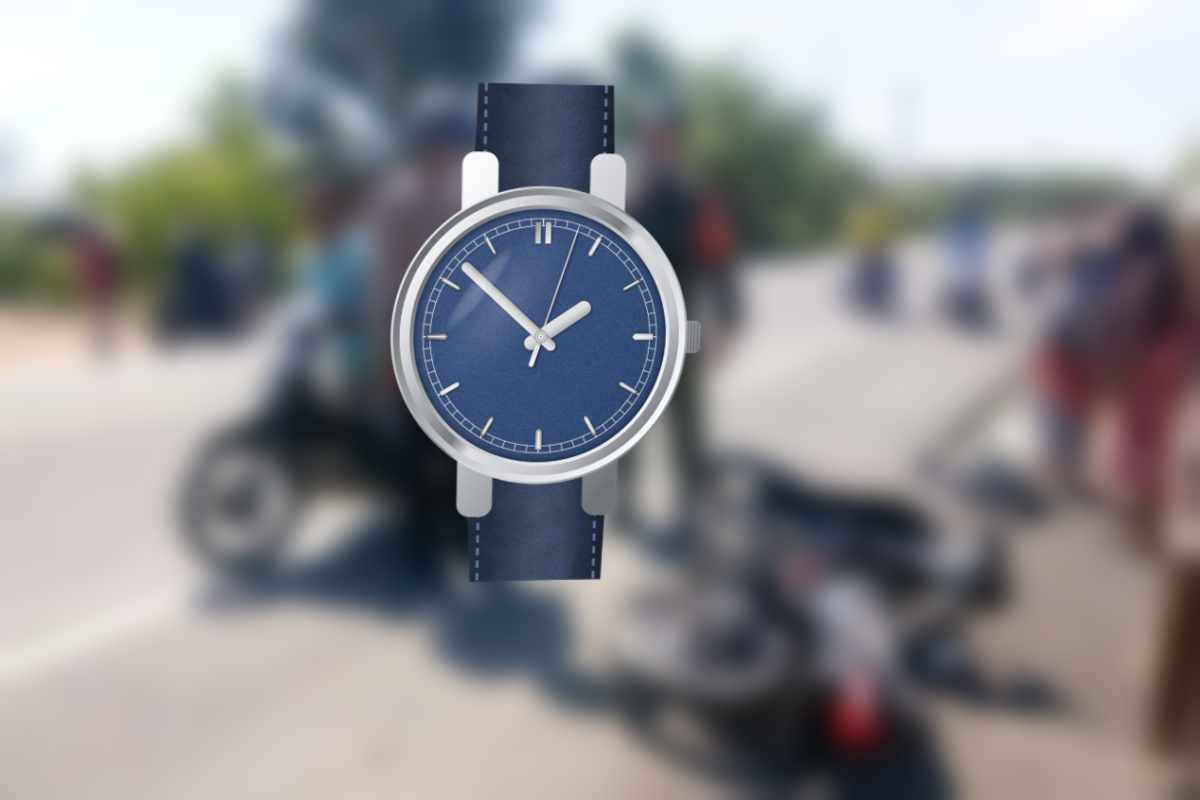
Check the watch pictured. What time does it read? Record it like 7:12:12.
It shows 1:52:03
